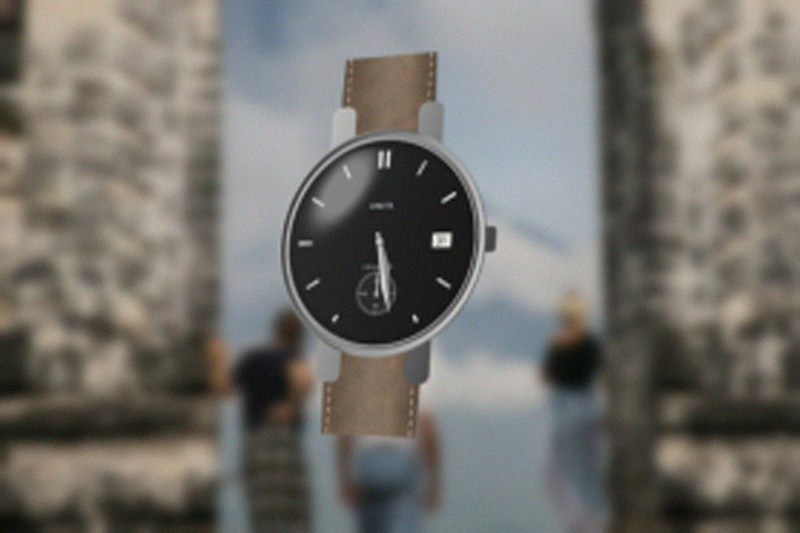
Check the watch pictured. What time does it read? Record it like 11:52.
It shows 5:28
